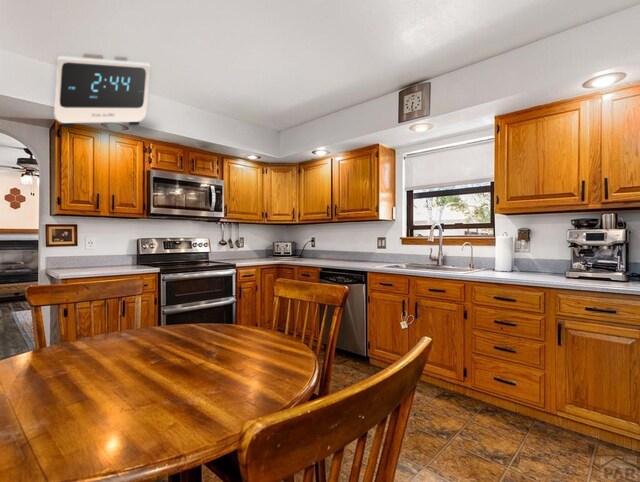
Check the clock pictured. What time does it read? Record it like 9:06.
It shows 2:44
